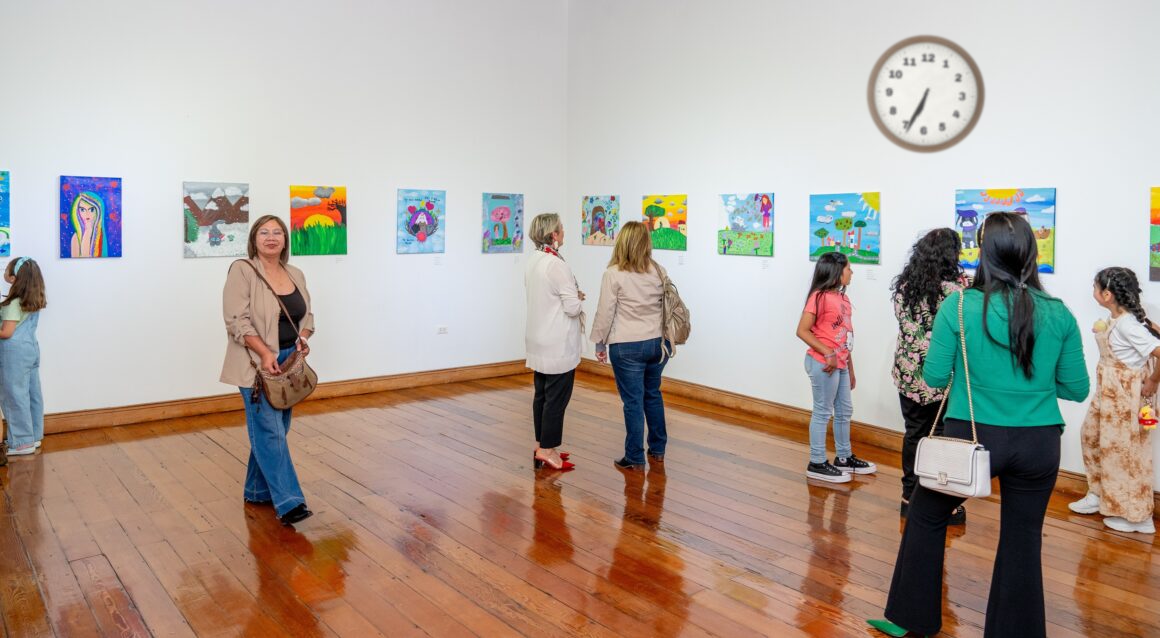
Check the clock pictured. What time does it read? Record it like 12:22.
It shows 6:34
